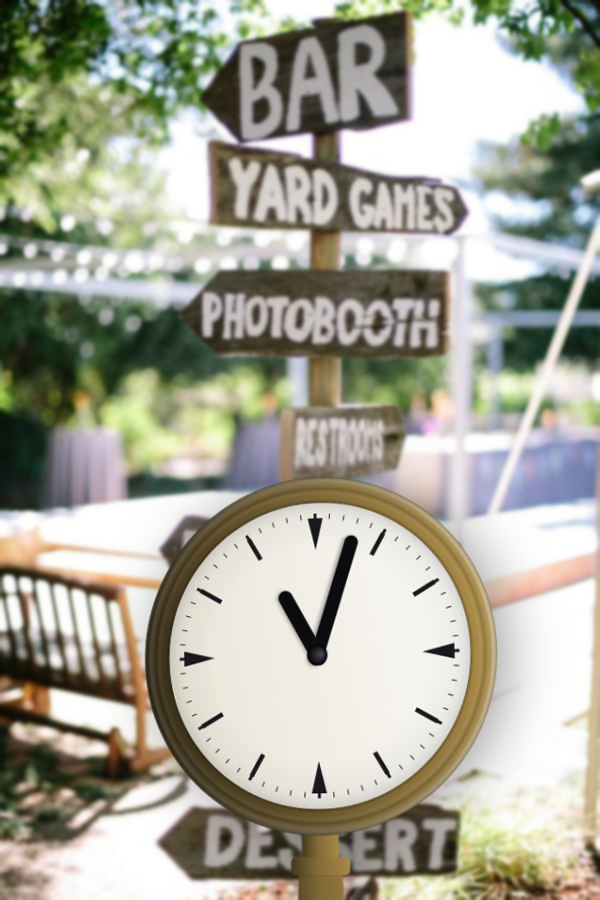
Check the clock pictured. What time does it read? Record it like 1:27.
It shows 11:03
